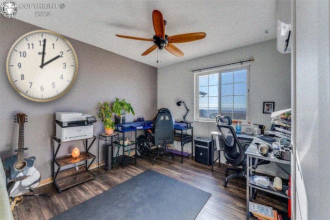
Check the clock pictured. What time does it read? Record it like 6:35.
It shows 2:01
